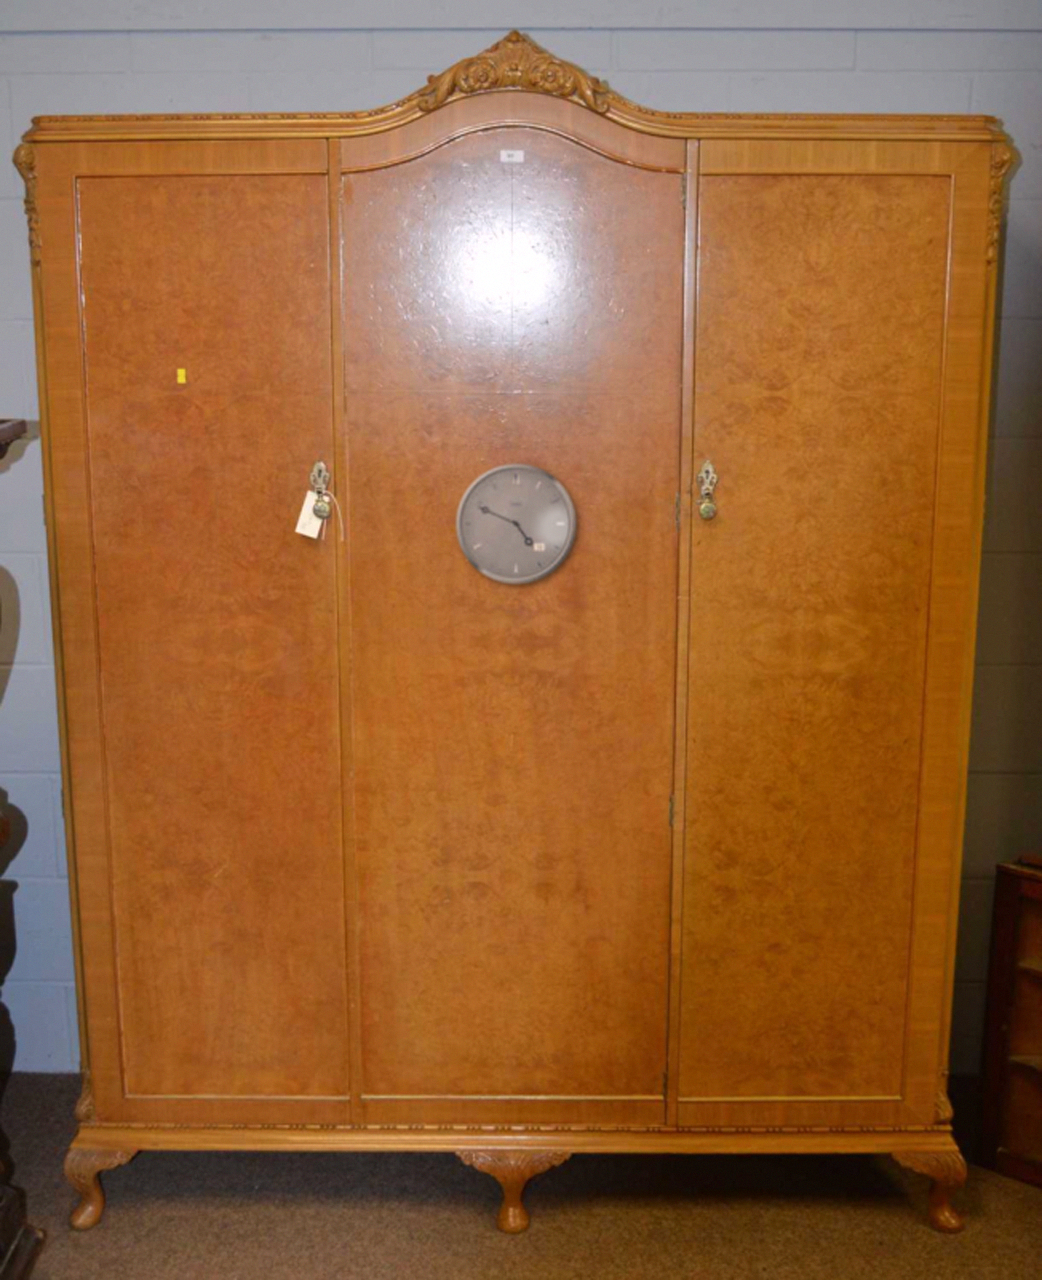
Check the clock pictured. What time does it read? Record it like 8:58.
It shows 4:49
